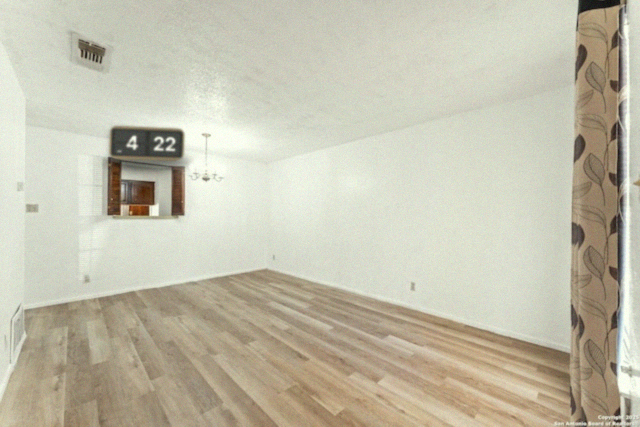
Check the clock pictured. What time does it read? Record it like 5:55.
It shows 4:22
